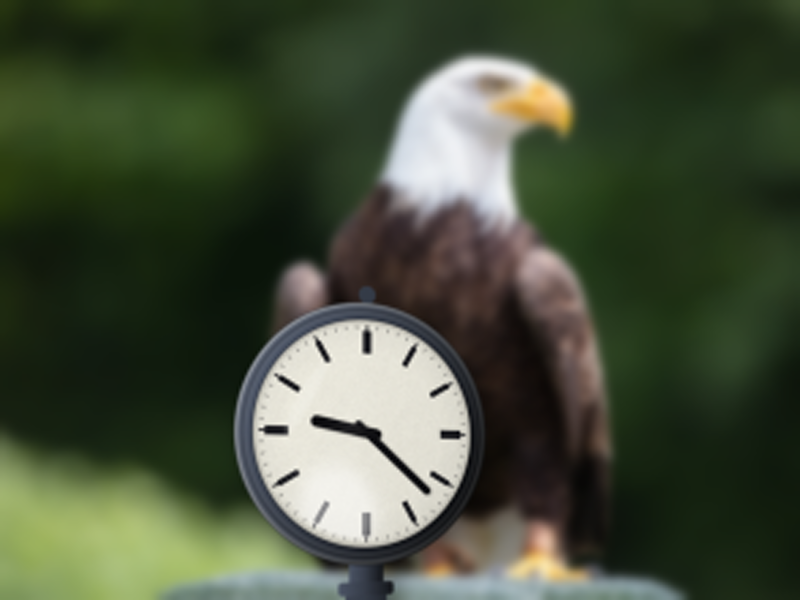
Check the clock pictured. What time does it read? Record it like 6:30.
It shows 9:22
